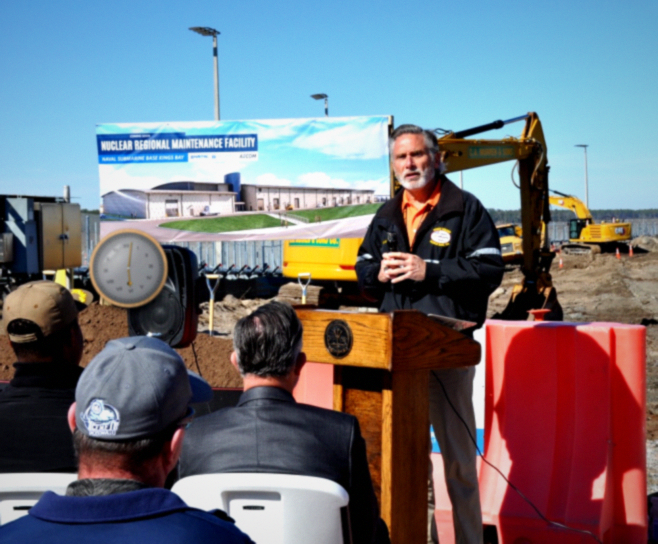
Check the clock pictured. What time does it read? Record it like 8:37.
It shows 6:02
